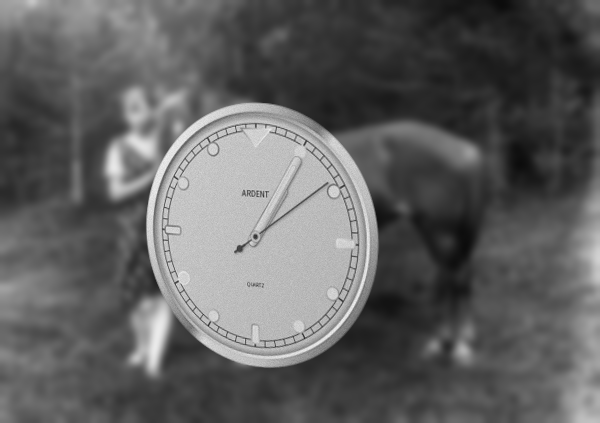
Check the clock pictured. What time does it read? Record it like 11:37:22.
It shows 1:05:09
